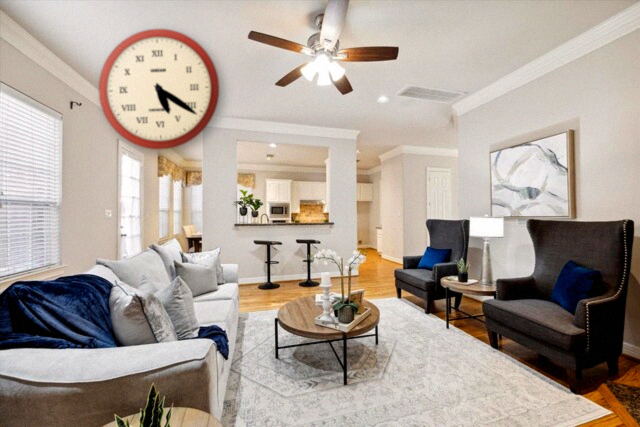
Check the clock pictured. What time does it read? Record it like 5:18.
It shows 5:21
